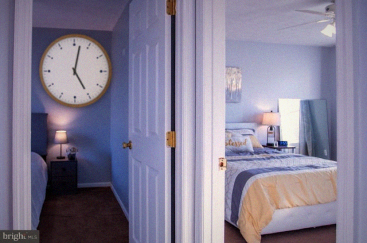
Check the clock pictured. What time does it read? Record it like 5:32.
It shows 5:02
